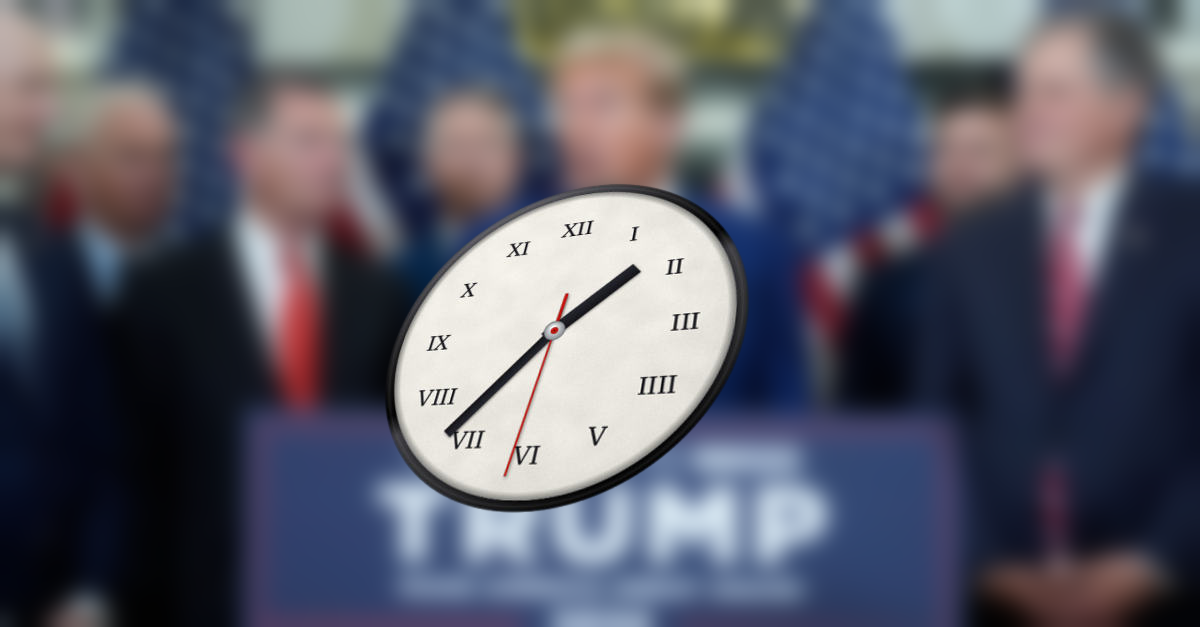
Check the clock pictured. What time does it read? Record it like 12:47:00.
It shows 1:36:31
